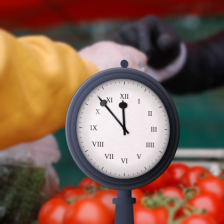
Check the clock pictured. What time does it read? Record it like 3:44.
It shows 11:53
